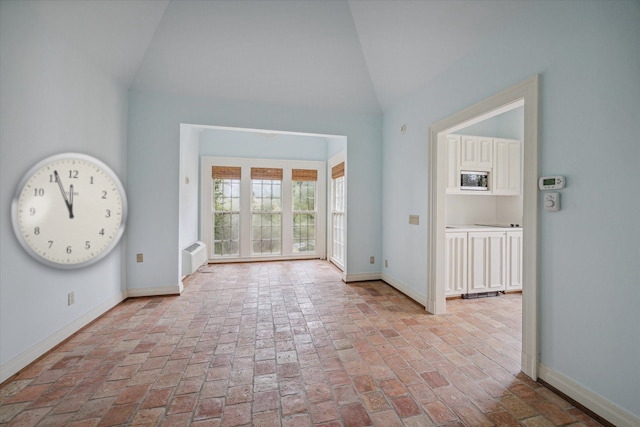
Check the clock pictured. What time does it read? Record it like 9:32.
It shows 11:56
